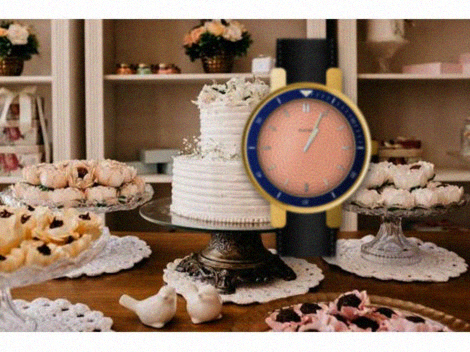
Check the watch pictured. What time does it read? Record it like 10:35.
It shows 1:04
